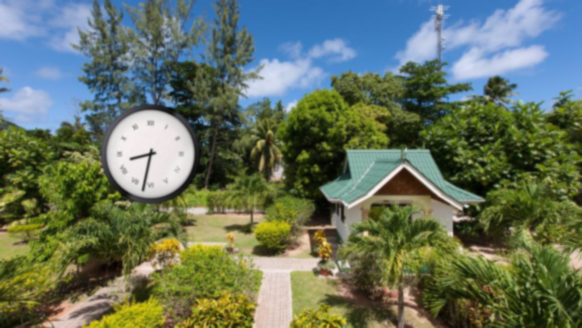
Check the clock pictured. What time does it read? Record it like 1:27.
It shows 8:32
